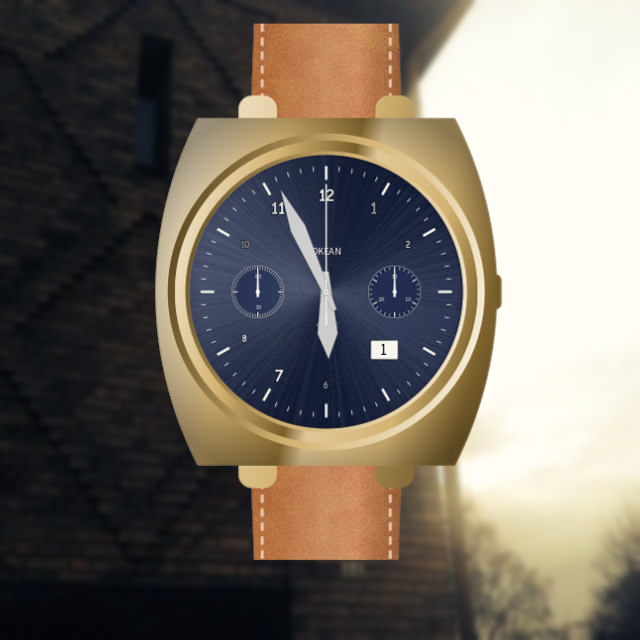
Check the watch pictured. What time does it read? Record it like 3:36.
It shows 5:56
